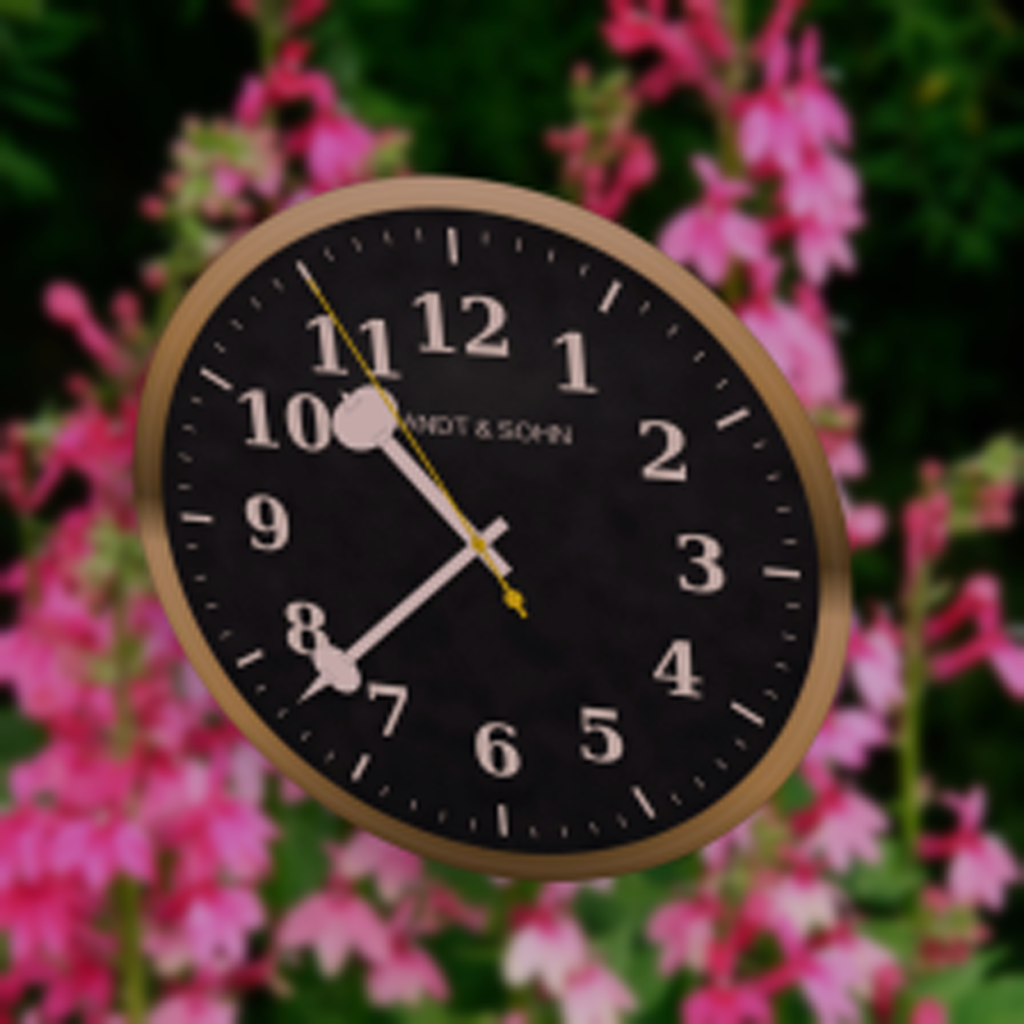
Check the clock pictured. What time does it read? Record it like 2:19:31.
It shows 10:37:55
